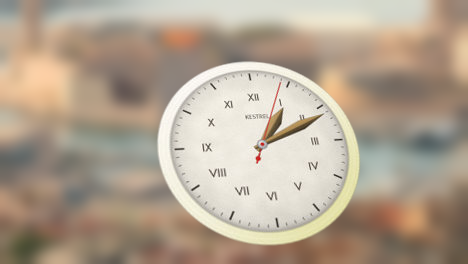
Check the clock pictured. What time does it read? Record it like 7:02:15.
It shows 1:11:04
